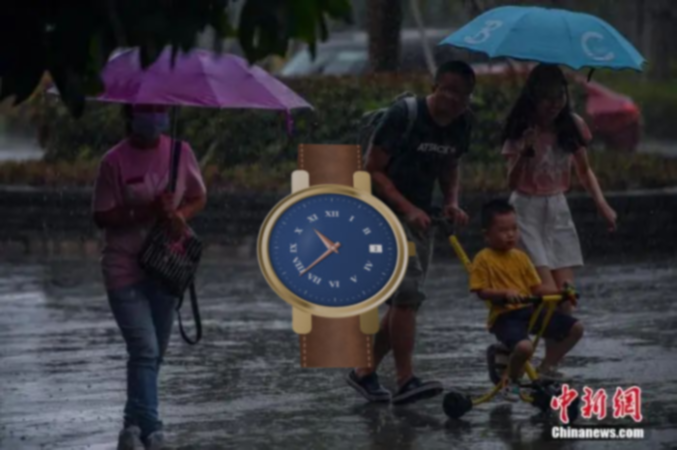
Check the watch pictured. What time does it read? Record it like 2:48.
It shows 10:38
